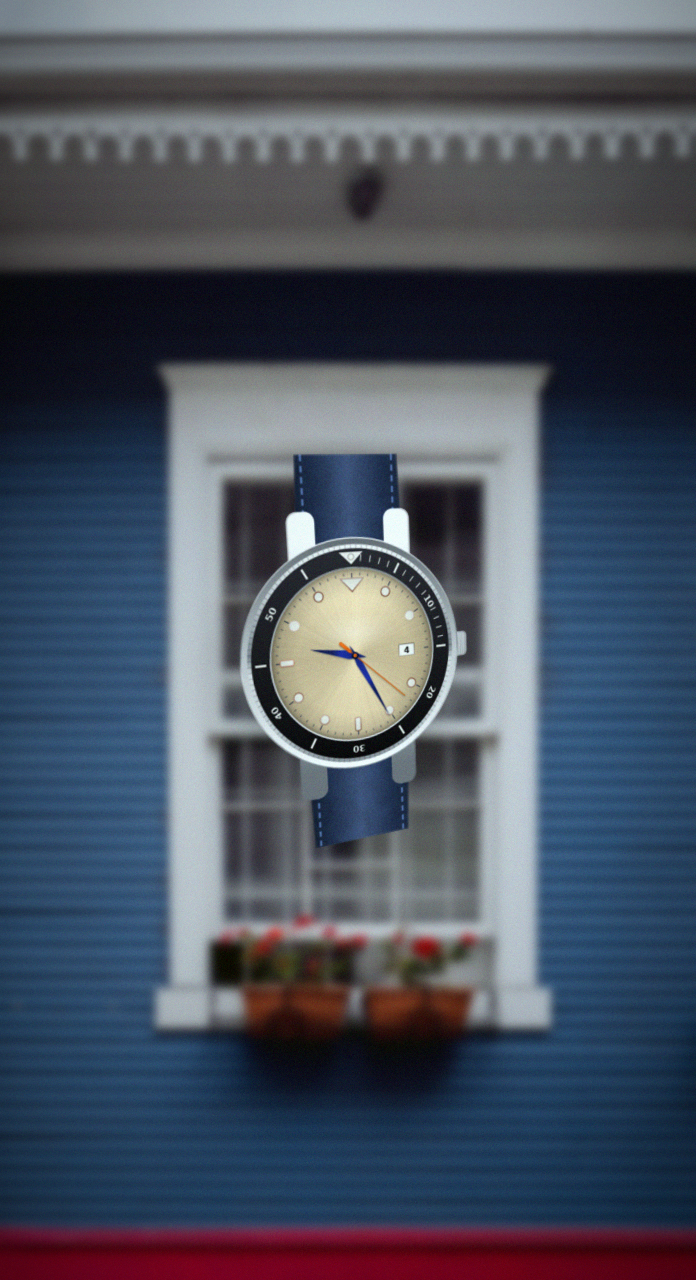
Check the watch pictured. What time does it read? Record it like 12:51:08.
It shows 9:25:22
